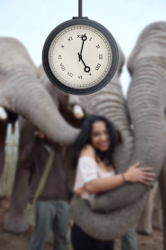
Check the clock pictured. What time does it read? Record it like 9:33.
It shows 5:02
